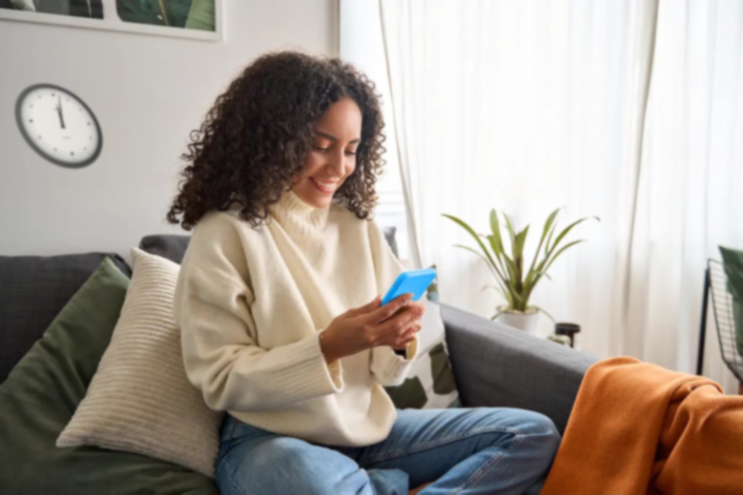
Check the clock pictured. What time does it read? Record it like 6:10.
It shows 12:02
